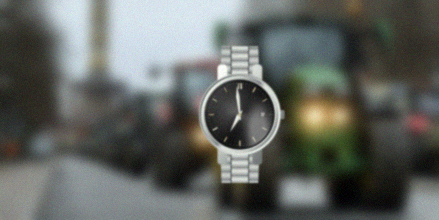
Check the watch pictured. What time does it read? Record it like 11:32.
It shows 6:59
